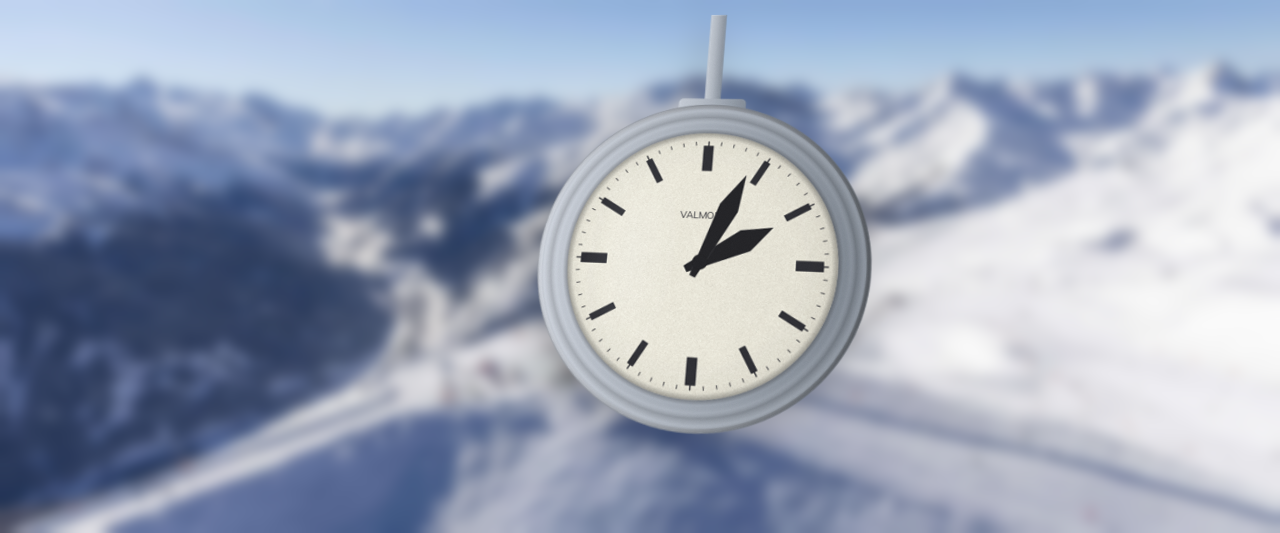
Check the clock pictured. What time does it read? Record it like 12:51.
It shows 2:04
